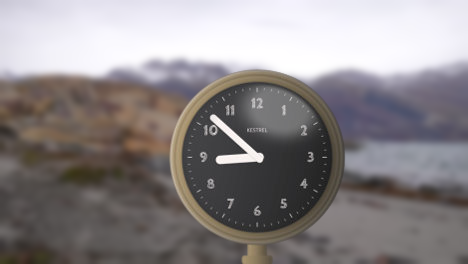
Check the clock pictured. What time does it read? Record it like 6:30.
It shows 8:52
